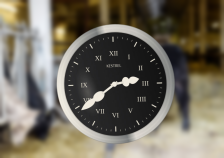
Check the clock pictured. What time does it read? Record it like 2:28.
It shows 2:39
